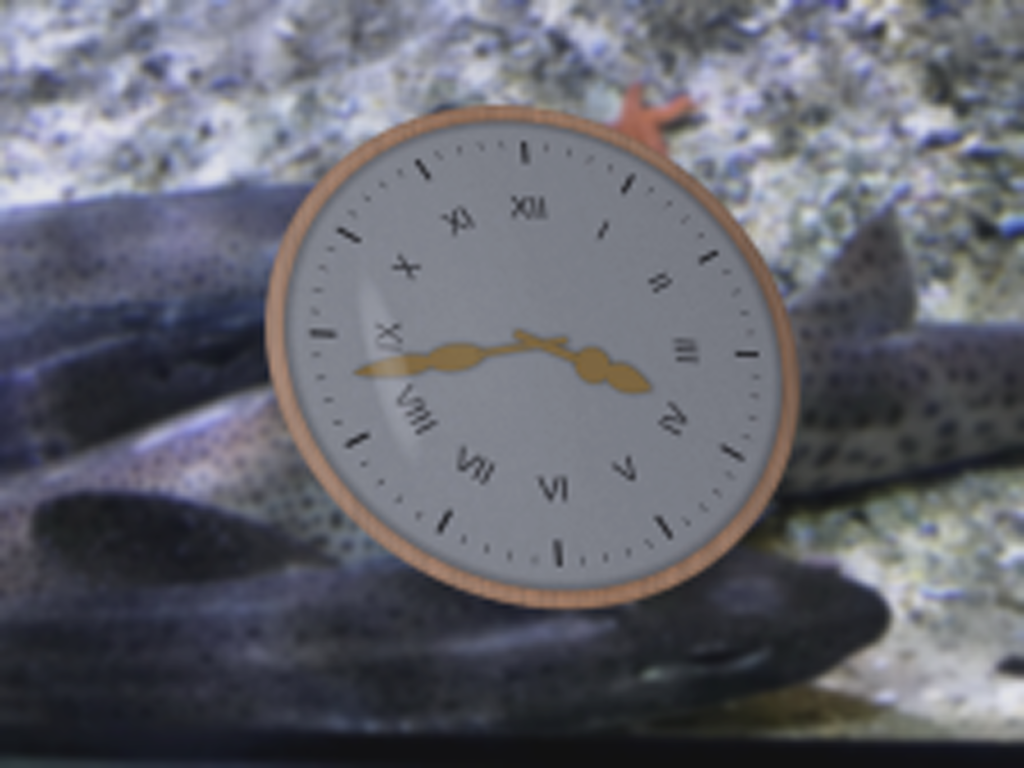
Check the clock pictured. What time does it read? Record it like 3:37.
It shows 3:43
